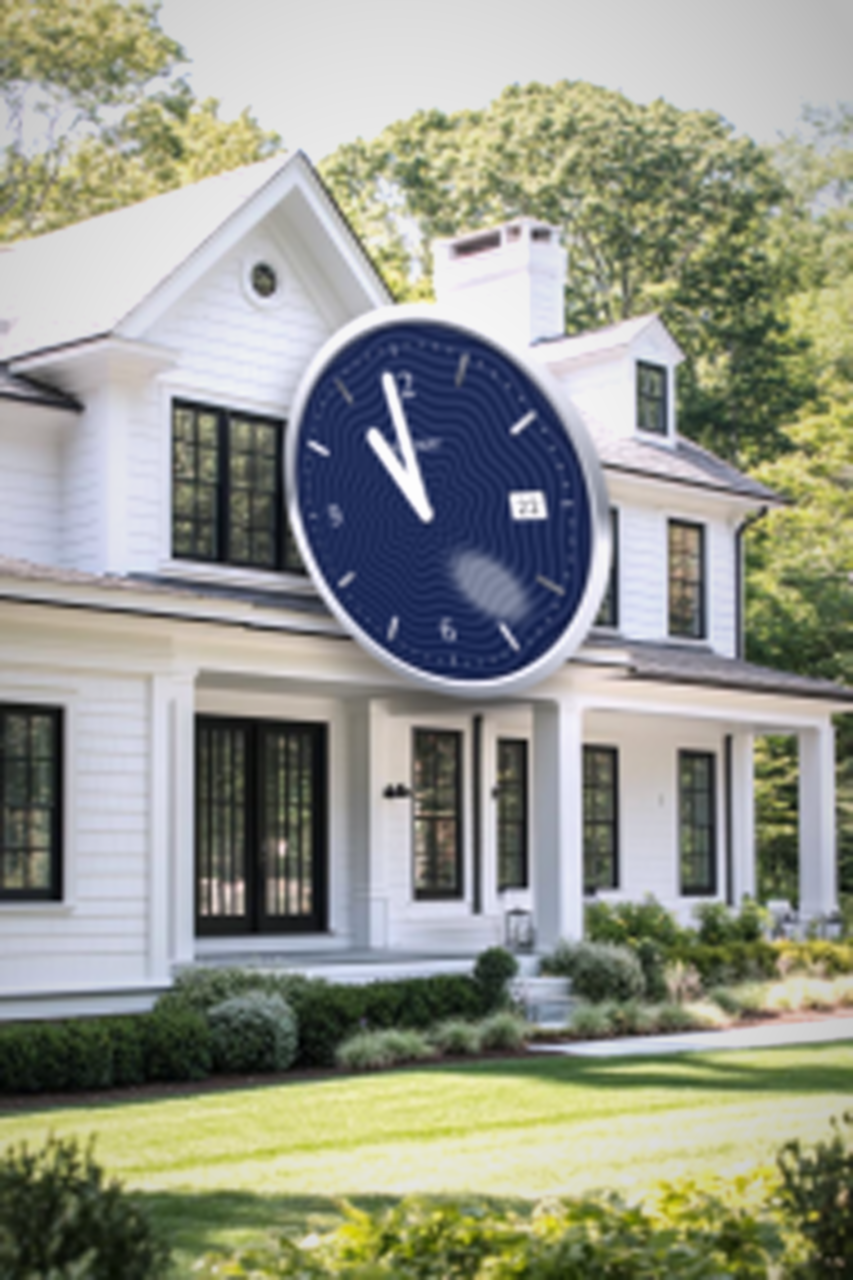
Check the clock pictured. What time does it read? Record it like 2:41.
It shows 10:59
